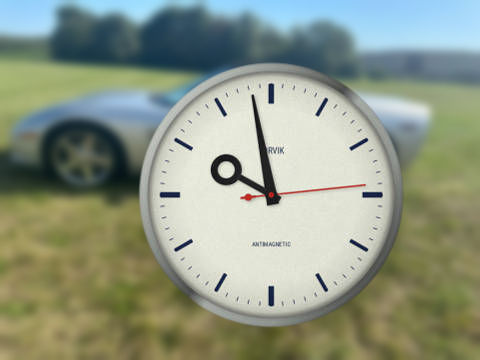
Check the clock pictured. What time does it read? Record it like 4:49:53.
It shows 9:58:14
